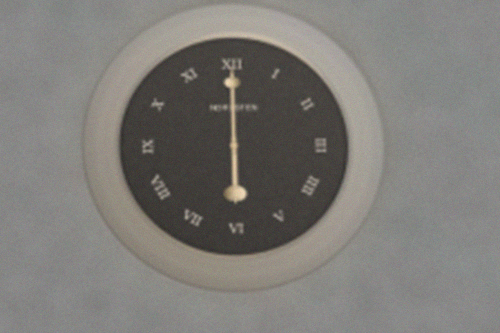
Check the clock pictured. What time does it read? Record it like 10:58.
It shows 6:00
